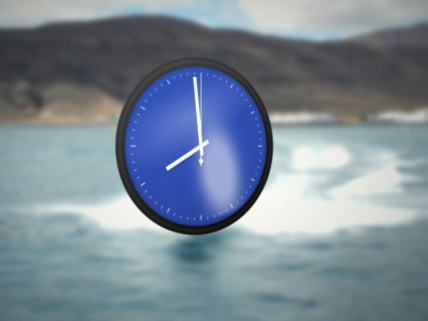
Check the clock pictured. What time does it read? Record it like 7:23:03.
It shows 7:59:00
